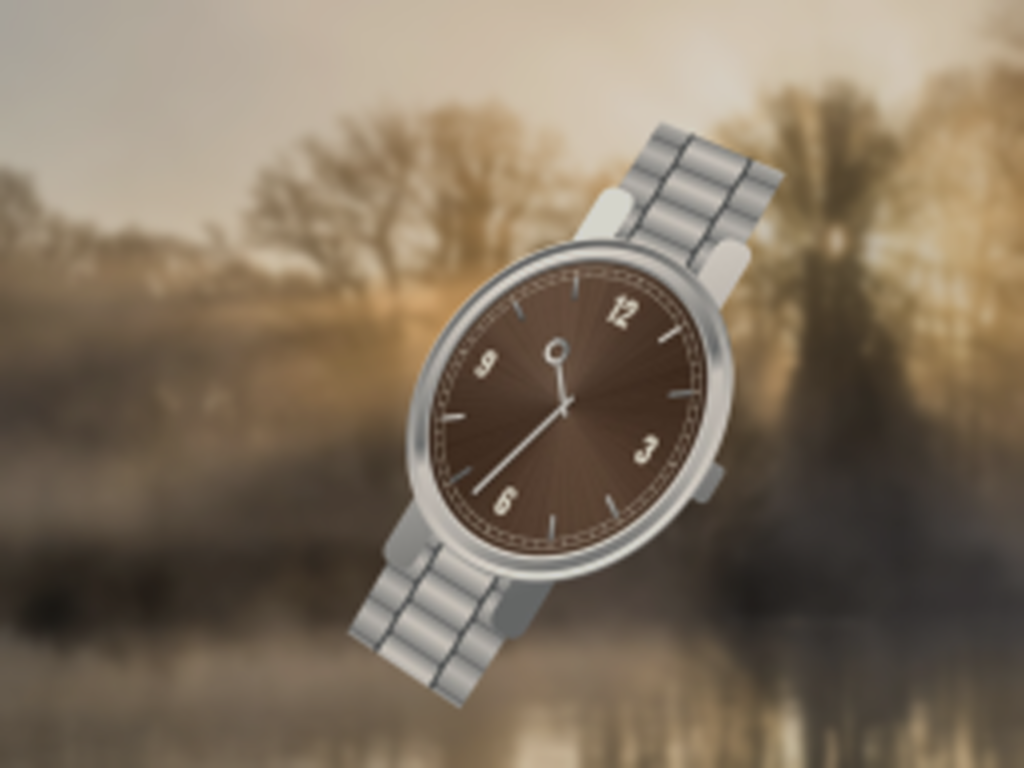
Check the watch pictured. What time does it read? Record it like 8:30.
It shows 10:33
